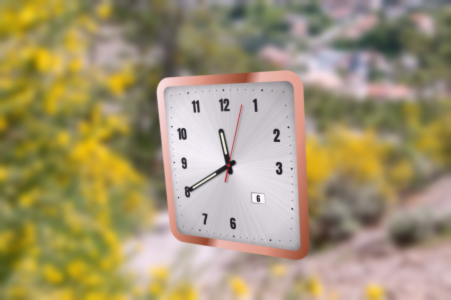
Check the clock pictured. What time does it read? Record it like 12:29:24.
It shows 11:40:03
